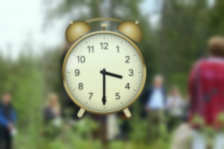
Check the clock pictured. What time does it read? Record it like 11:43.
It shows 3:30
